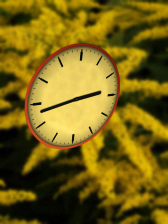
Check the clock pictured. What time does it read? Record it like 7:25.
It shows 2:43
